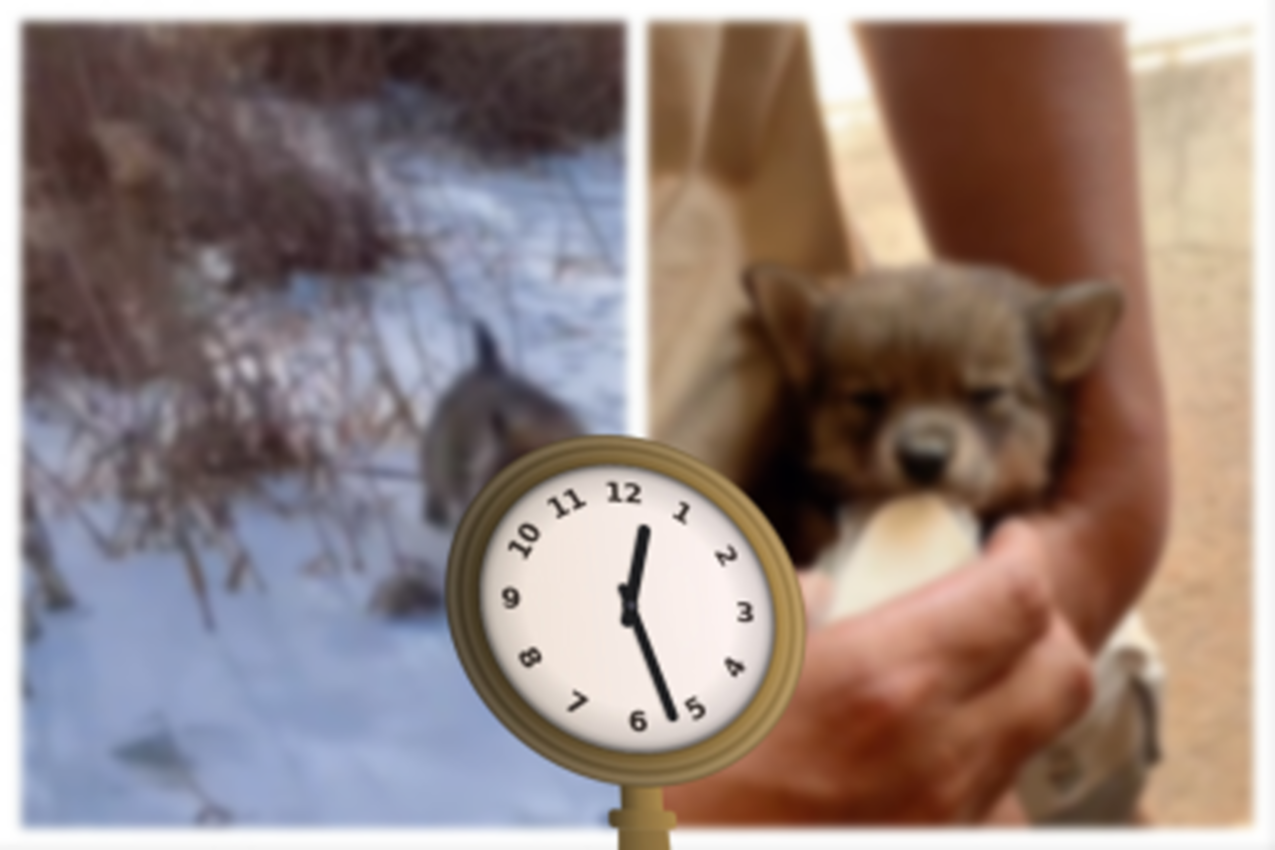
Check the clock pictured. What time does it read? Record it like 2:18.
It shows 12:27
